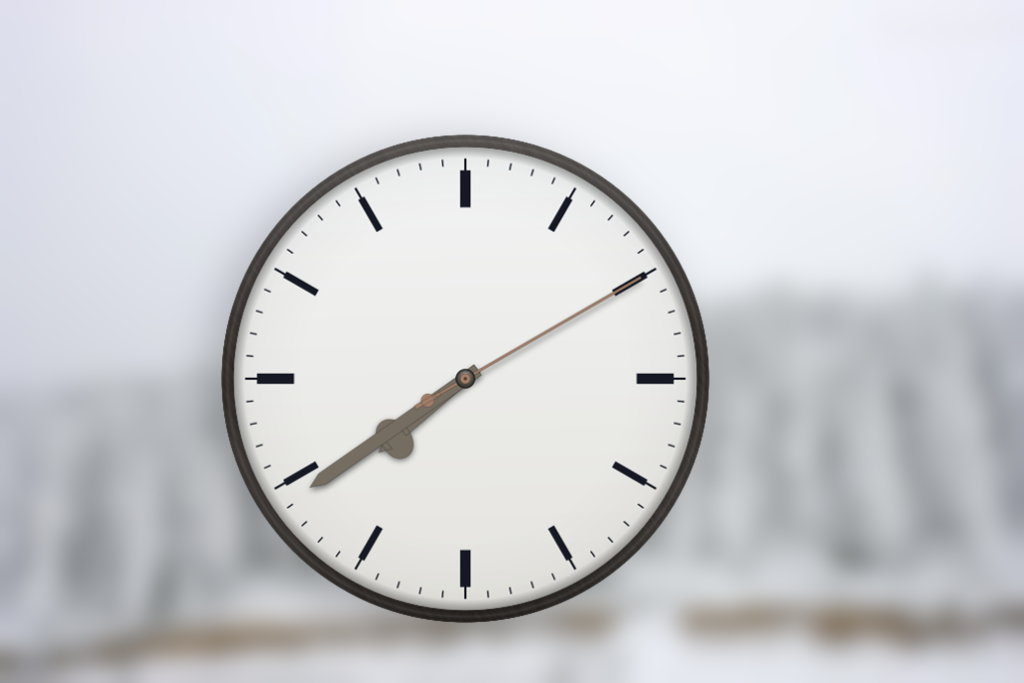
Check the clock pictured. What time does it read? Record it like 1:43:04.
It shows 7:39:10
